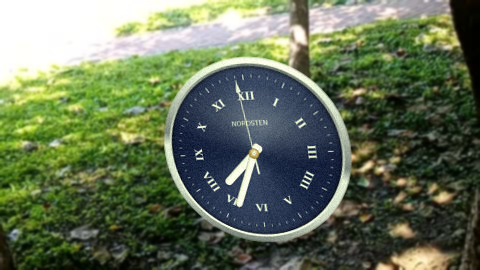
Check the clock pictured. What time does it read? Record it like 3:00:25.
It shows 7:33:59
